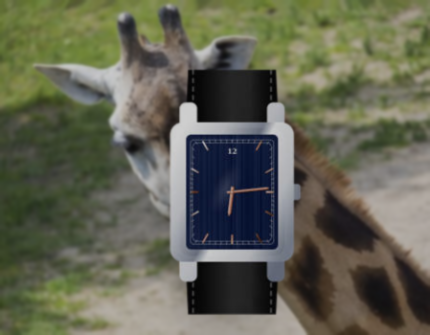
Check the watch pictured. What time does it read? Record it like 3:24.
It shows 6:14
